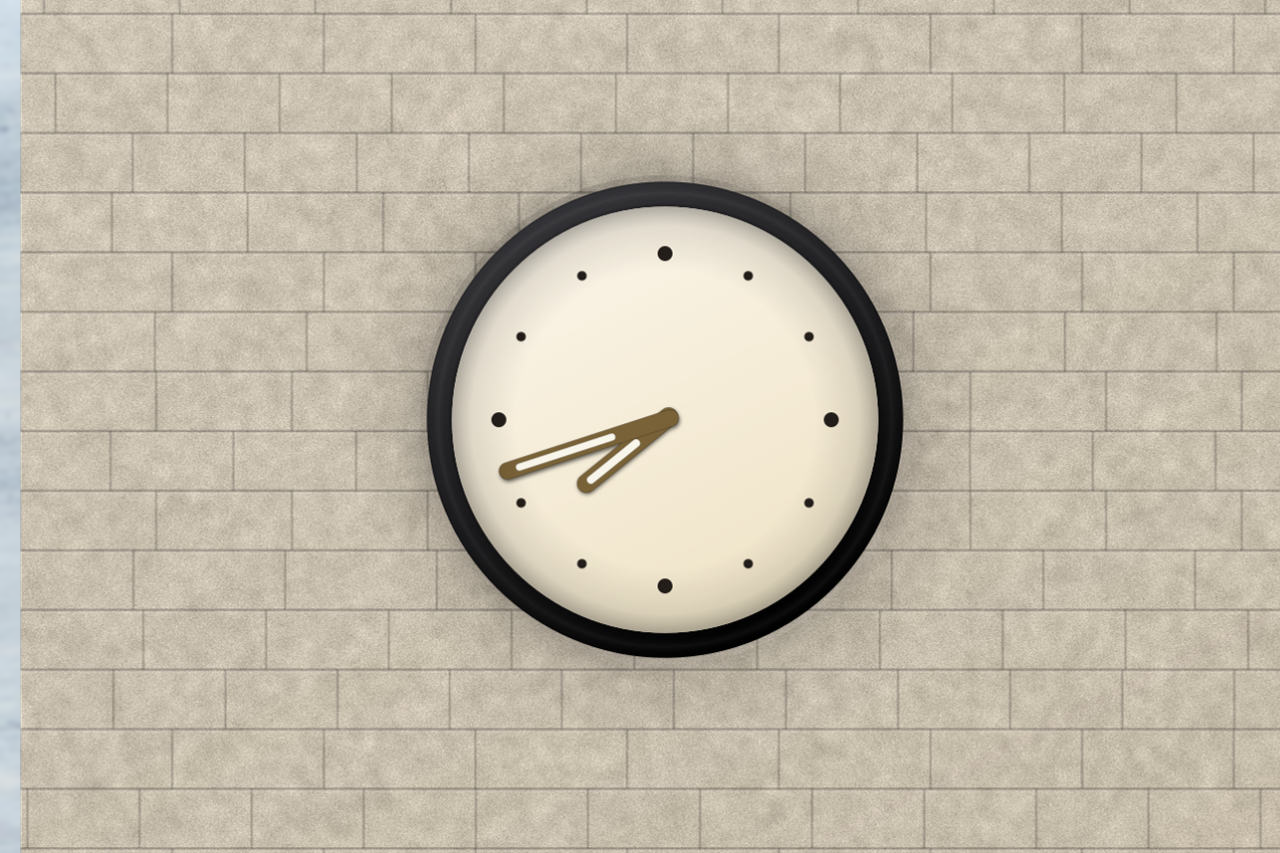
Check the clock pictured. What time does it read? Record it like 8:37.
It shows 7:42
